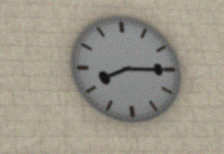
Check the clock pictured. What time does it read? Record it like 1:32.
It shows 8:15
